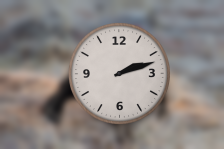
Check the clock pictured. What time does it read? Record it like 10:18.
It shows 2:12
